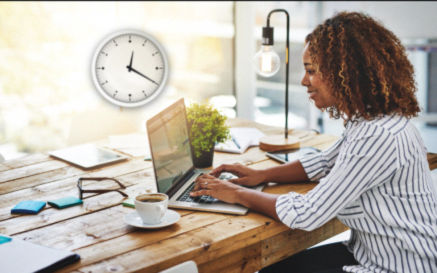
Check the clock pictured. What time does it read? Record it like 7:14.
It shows 12:20
